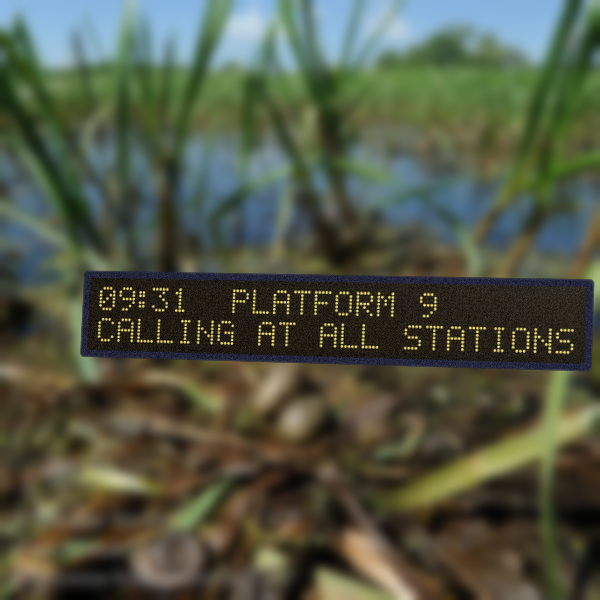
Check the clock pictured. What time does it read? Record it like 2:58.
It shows 9:31
